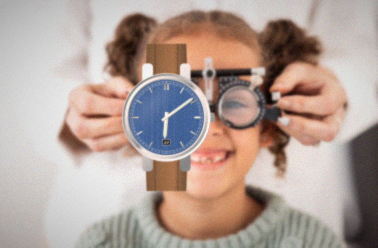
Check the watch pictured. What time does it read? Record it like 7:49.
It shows 6:09
